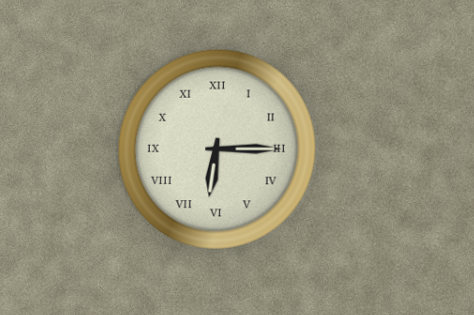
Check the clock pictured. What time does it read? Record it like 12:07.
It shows 6:15
